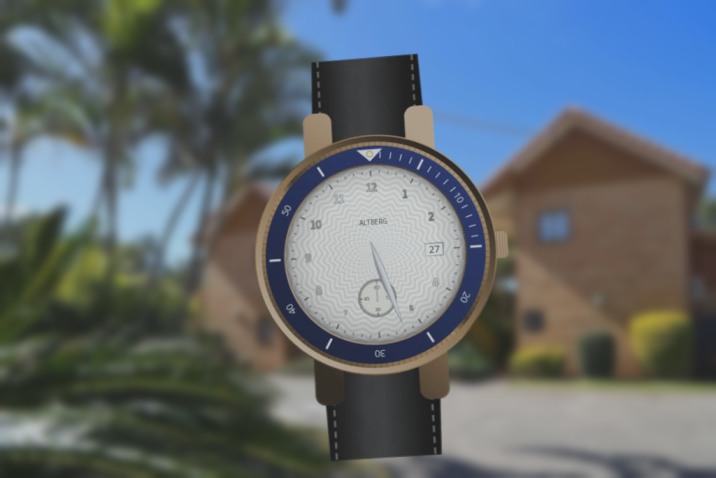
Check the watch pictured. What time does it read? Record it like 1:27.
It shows 5:27
